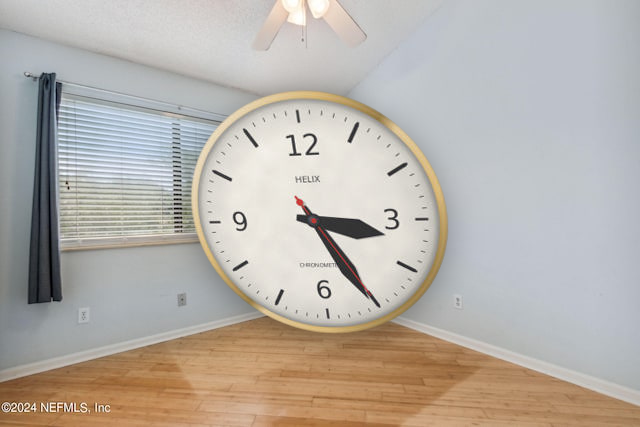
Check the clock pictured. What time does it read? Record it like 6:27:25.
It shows 3:25:25
